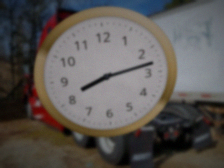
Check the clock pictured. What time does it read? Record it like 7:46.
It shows 8:13
